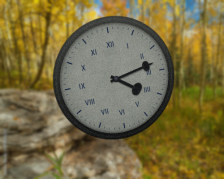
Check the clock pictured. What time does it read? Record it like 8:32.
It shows 4:13
